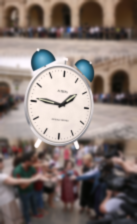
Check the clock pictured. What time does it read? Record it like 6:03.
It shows 1:46
